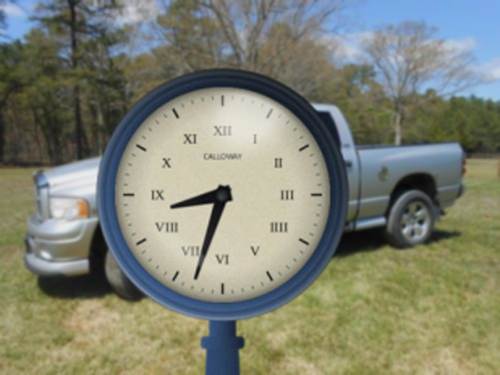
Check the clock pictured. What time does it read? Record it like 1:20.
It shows 8:33
